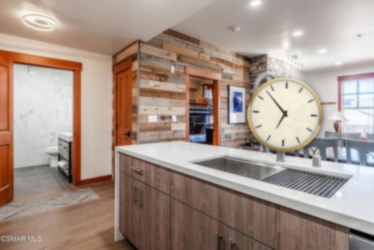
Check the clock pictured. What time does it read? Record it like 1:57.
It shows 6:53
